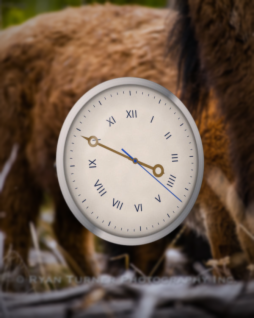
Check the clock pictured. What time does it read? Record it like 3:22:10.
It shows 3:49:22
